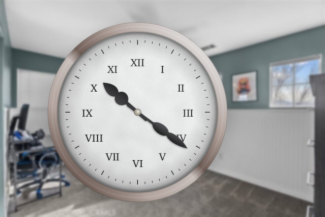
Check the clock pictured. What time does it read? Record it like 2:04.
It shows 10:21
